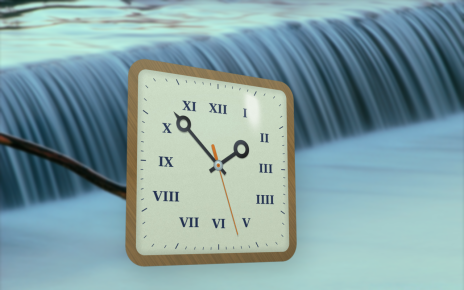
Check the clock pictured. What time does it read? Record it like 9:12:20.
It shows 1:52:27
